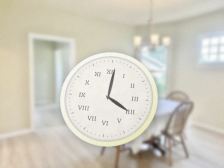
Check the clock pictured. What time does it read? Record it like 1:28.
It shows 4:01
